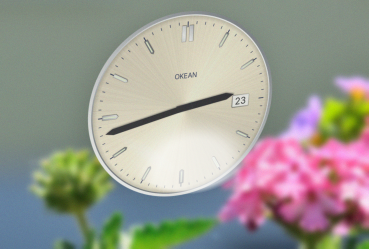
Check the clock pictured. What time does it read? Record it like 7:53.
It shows 2:43
